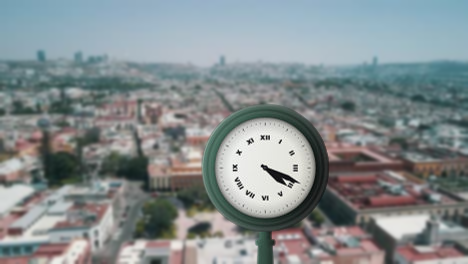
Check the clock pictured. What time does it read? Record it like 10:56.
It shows 4:19
